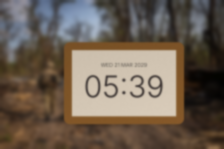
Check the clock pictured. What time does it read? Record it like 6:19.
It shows 5:39
